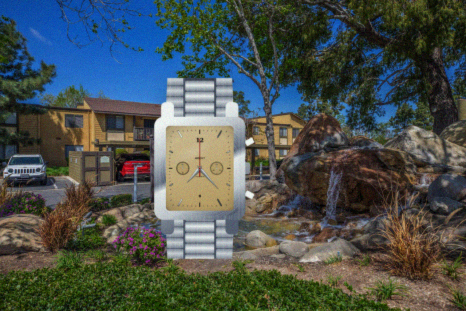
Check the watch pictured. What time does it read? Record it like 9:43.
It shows 7:23
